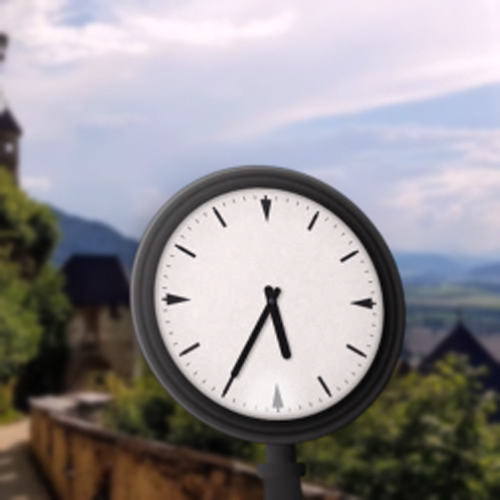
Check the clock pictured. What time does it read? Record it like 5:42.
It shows 5:35
